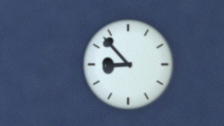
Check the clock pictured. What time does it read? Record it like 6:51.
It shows 8:53
